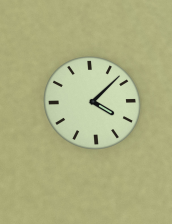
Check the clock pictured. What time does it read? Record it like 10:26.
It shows 4:08
